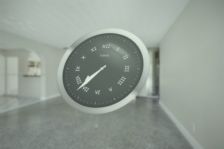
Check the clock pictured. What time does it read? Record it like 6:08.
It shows 7:37
